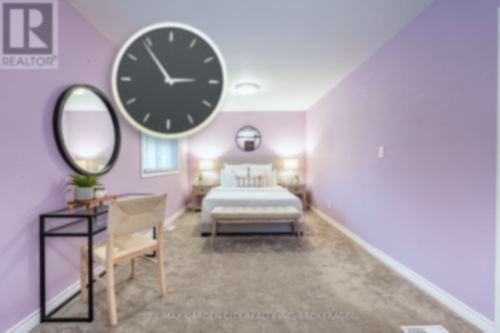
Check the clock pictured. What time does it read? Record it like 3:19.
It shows 2:54
